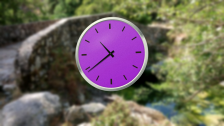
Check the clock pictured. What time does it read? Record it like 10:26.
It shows 10:39
